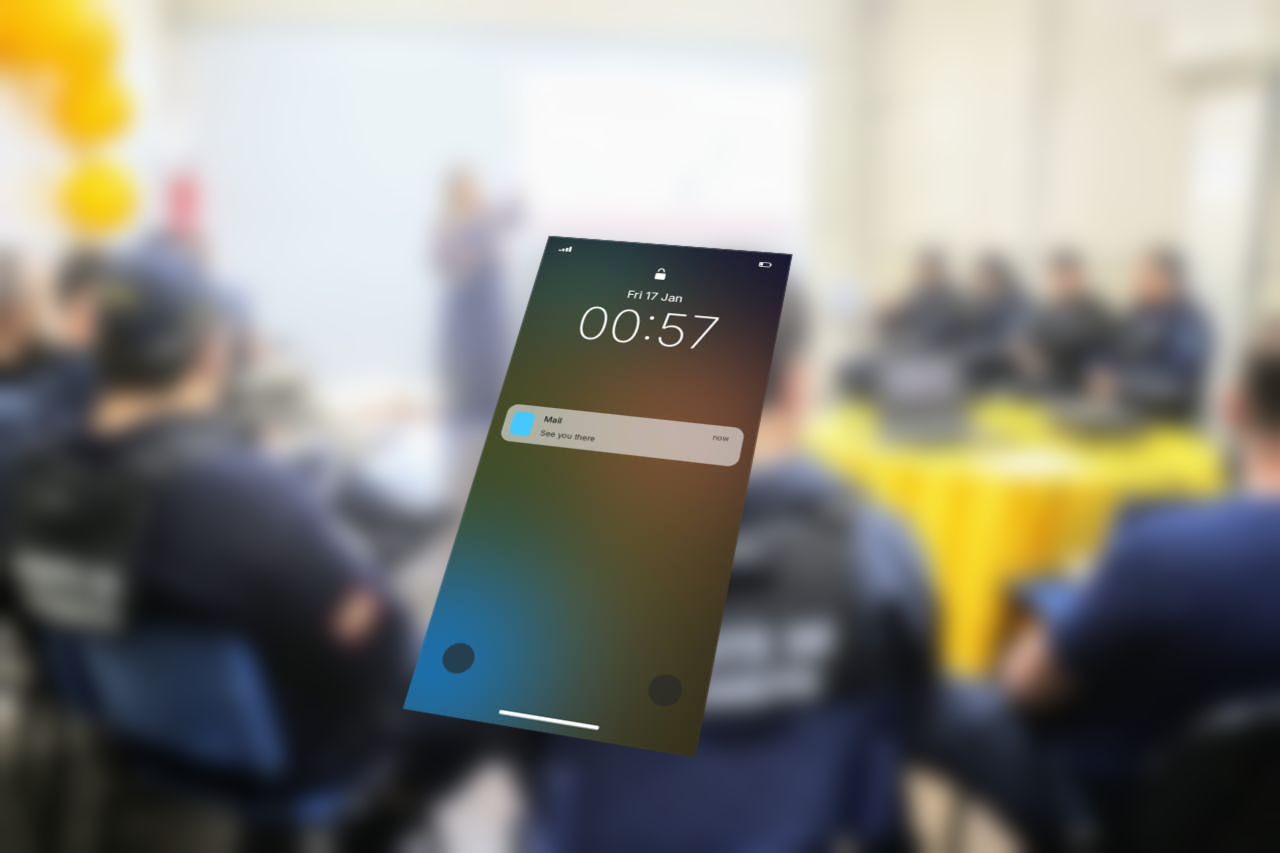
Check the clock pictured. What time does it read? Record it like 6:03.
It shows 0:57
